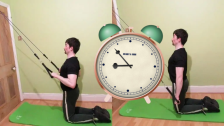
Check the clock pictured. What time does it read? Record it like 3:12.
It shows 8:53
